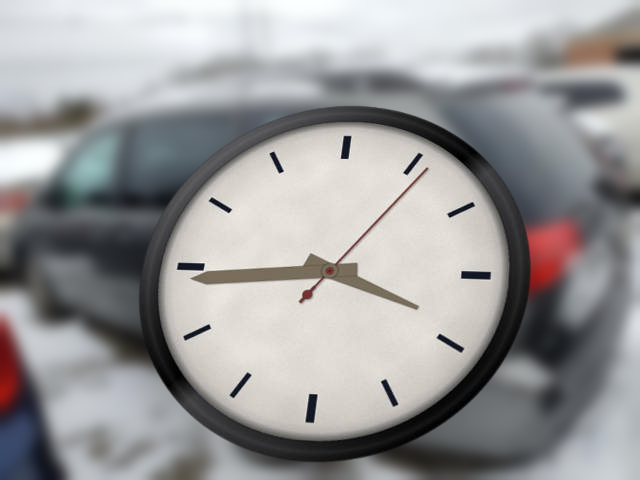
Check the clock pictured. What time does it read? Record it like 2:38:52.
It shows 3:44:06
